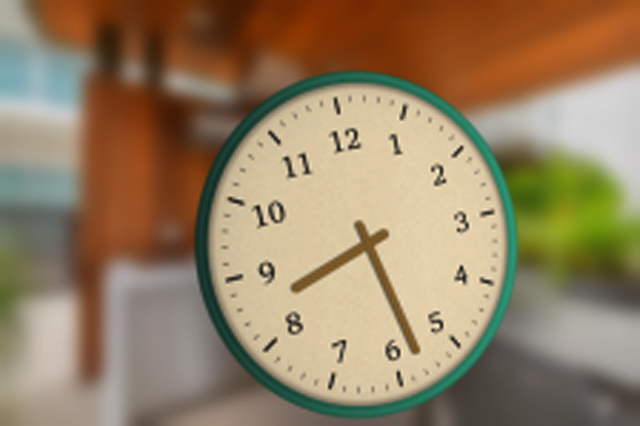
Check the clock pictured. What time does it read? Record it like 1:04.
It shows 8:28
